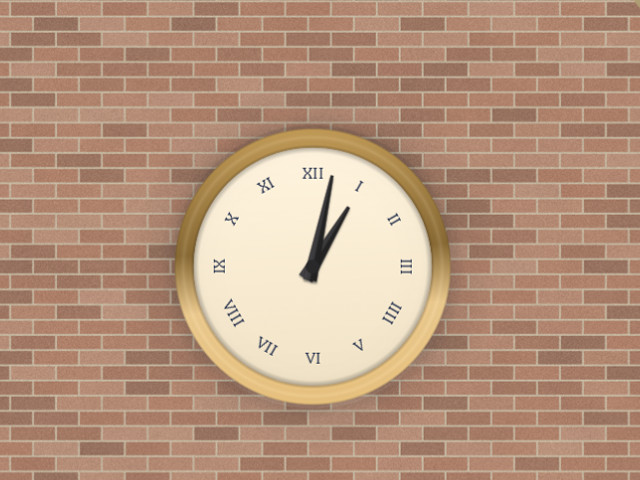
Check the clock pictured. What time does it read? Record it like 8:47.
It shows 1:02
